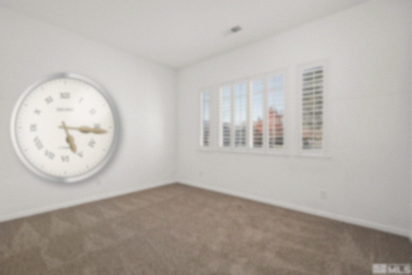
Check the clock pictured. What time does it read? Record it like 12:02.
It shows 5:16
